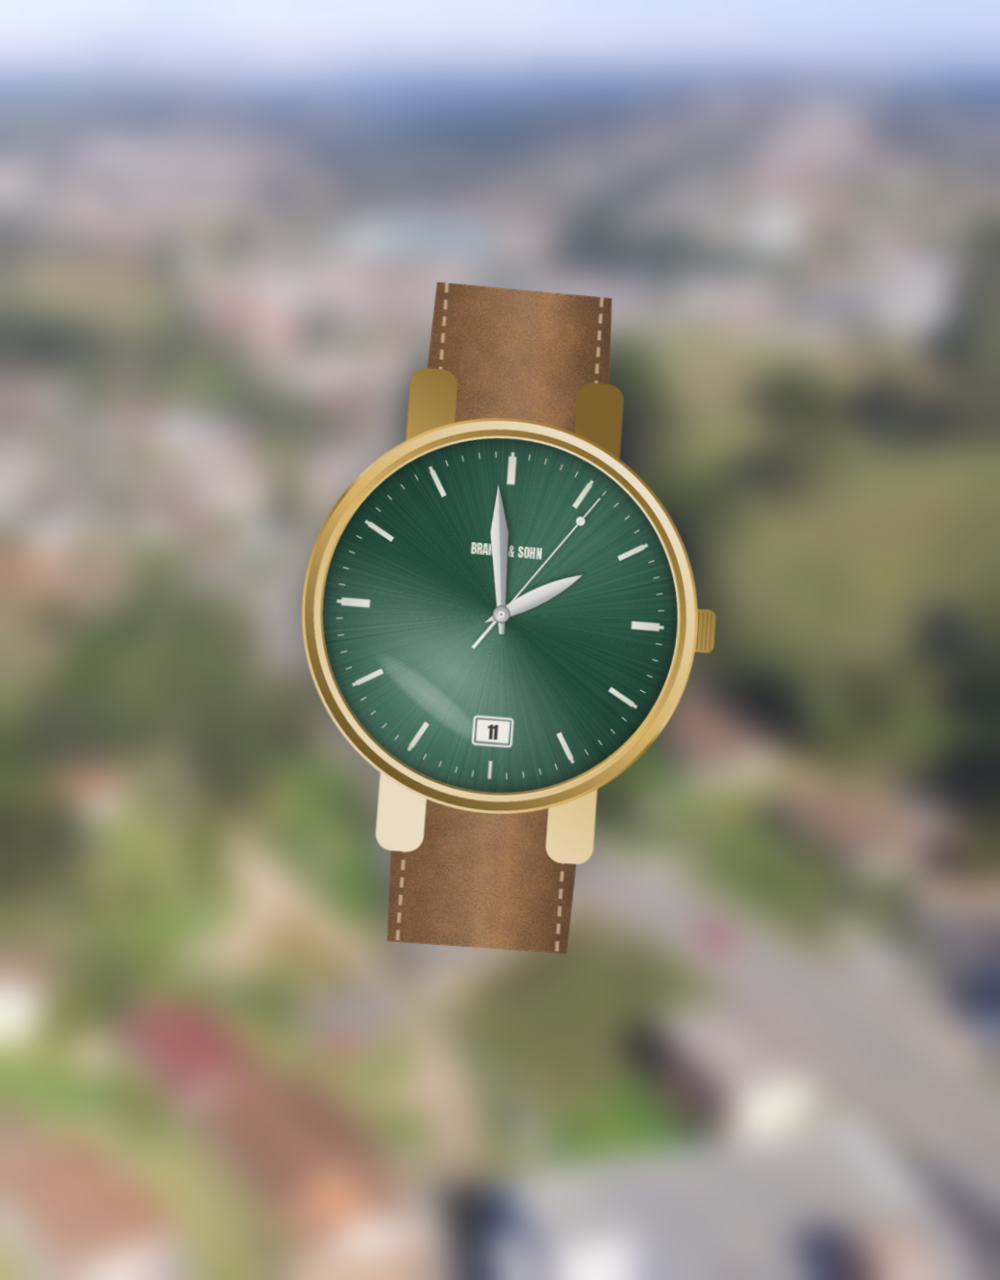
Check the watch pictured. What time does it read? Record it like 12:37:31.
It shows 1:59:06
